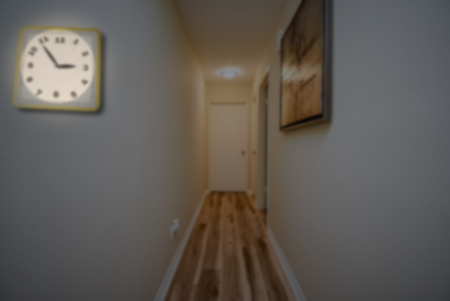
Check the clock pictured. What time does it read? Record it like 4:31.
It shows 2:54
